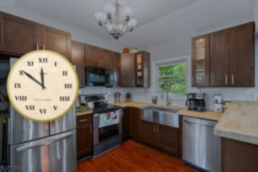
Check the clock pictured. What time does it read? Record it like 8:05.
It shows 11:51
